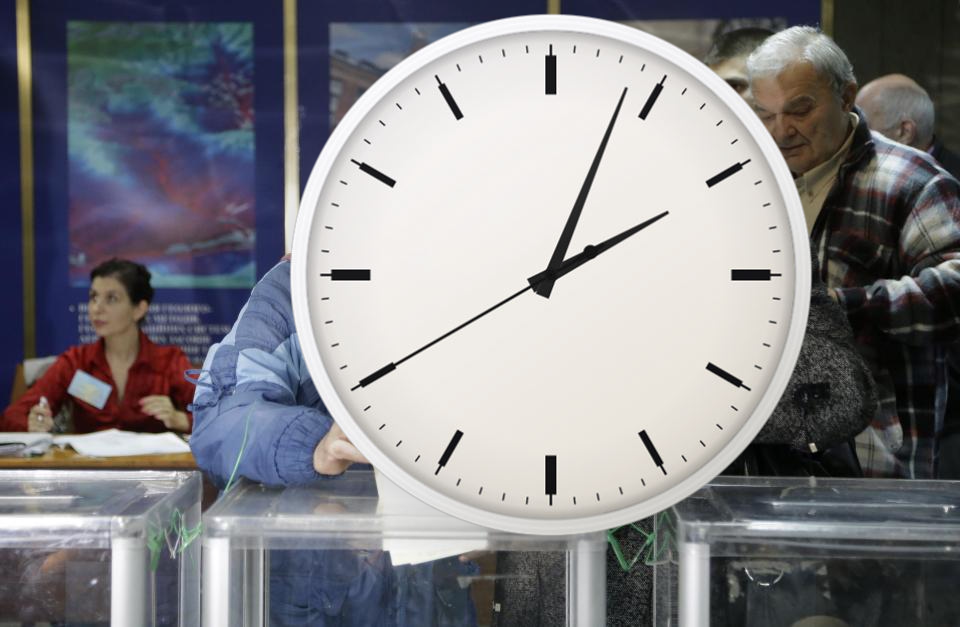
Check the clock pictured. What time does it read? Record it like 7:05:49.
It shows 2:03:40
